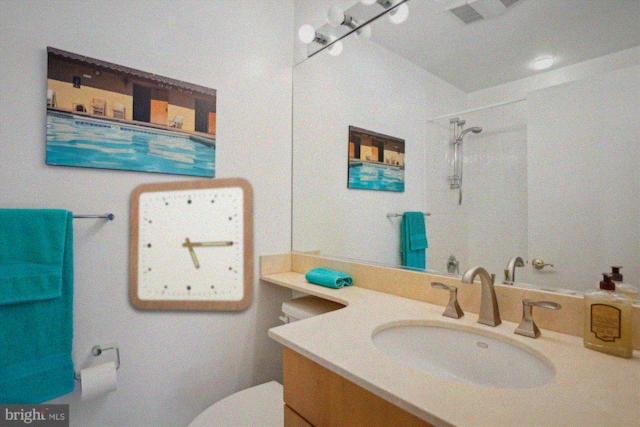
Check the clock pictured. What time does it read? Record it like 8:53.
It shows 5:15
